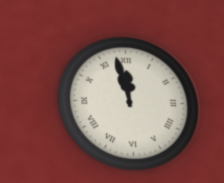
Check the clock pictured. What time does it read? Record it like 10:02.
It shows 11:58
